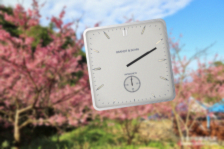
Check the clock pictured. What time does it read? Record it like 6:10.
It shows 2:11
